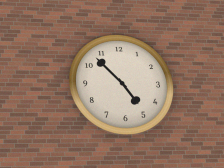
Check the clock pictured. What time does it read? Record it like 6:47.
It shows 4:53
